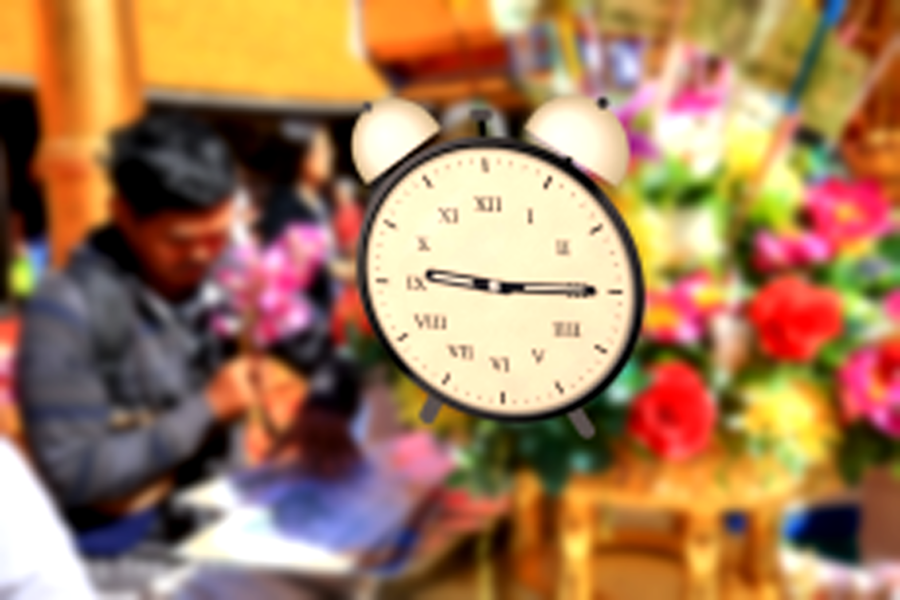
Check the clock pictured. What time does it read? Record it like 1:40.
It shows 9:15
